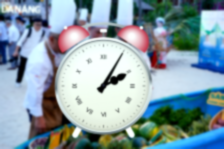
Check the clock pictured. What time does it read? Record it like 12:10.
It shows 2:05
